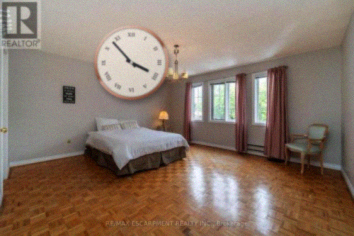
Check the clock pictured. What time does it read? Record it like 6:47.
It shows 3:53
